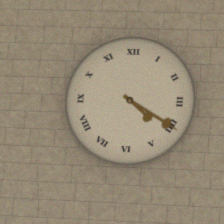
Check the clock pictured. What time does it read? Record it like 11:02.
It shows 4:20
